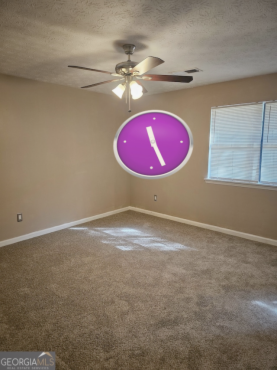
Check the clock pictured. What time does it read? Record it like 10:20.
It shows 11:26
